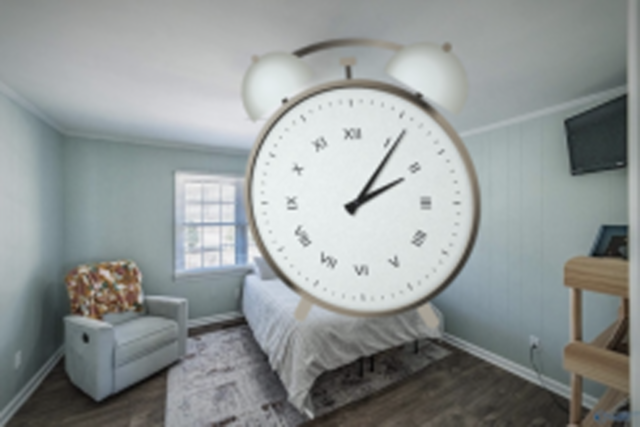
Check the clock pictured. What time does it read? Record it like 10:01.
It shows 2:06
